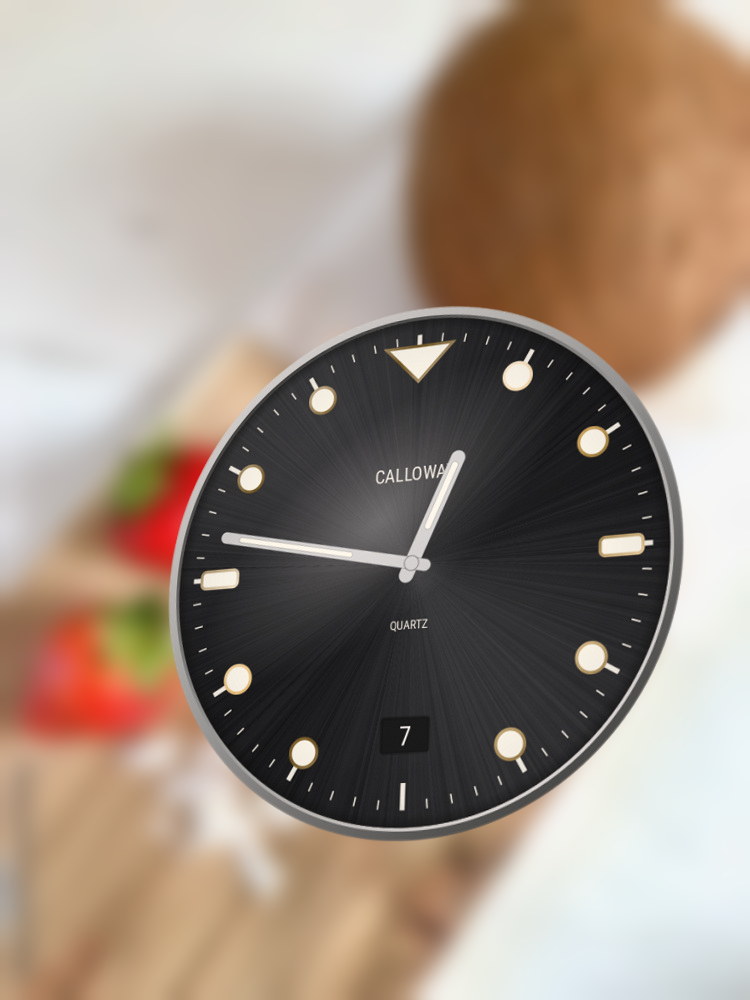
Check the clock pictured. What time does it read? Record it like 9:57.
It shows 12:47
